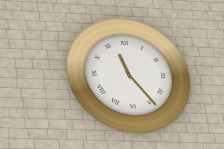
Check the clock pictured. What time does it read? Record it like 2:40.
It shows 11:24
